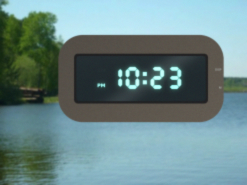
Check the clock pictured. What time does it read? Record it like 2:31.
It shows 10:23
